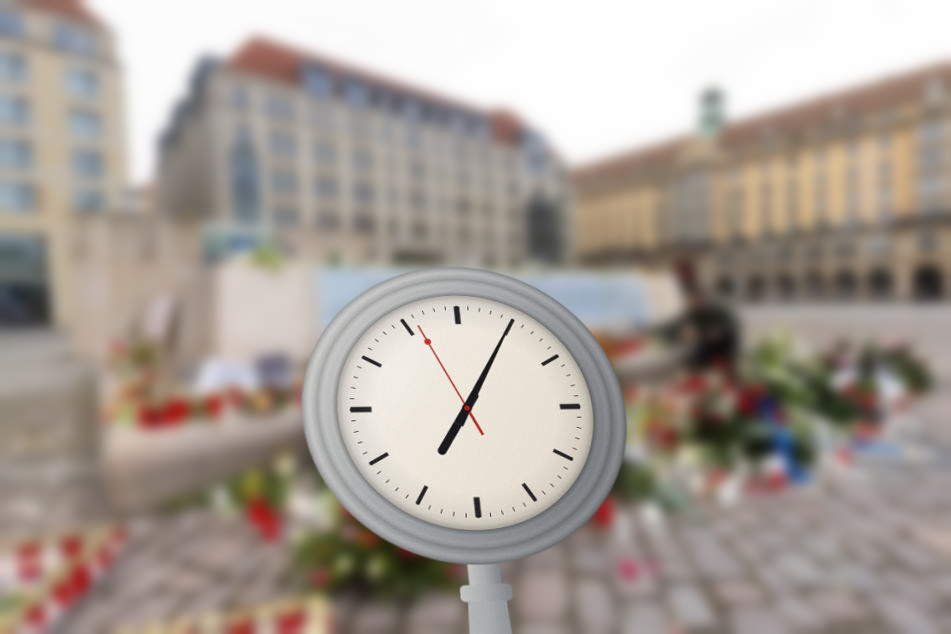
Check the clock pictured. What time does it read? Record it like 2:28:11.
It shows 7:04:56
